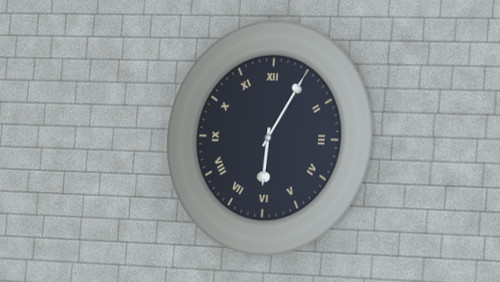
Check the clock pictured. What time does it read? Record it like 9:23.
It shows 6:05
